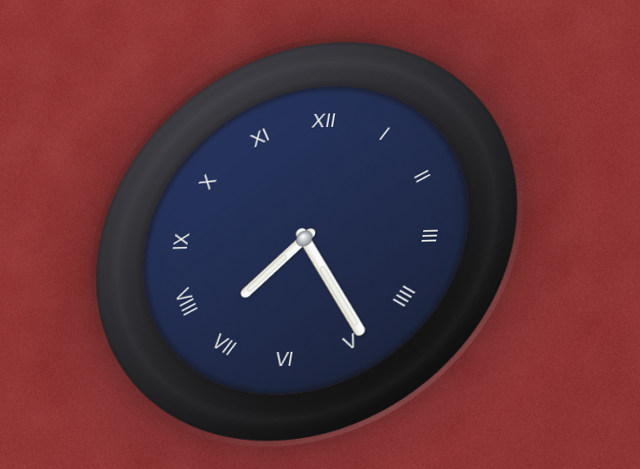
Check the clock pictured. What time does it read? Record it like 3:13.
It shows 7:24
